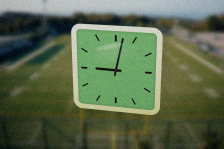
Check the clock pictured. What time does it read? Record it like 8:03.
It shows 9:02
